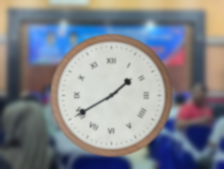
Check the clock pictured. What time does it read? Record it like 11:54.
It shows 1:40
